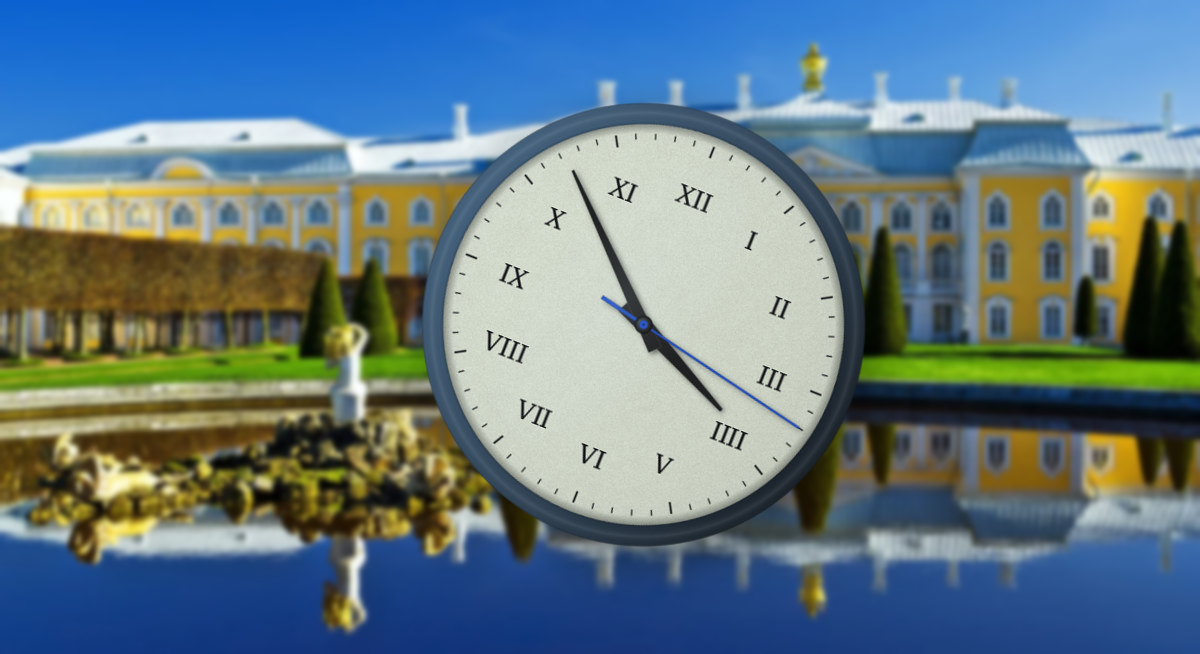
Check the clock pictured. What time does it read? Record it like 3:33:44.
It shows 3:52:17
